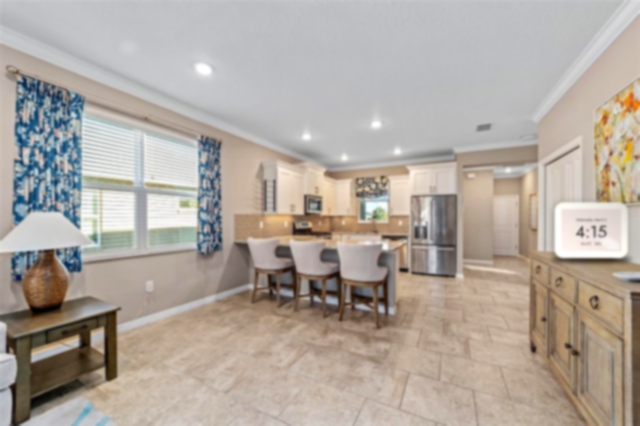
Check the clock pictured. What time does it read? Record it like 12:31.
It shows 4:15
